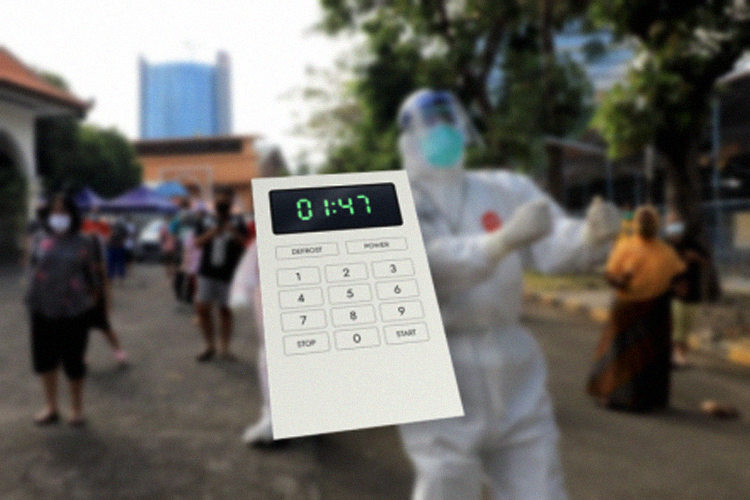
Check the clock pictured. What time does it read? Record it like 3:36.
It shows 1:47
